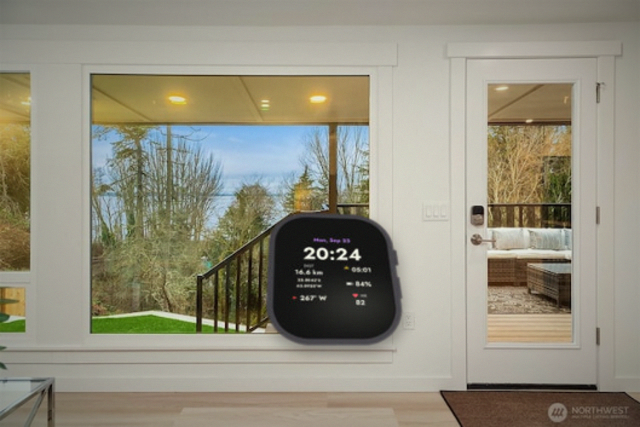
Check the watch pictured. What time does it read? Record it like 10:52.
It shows 20:24
